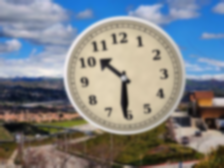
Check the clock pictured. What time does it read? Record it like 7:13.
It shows 10:31
